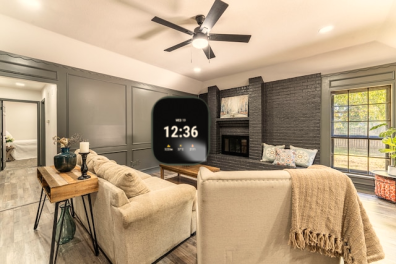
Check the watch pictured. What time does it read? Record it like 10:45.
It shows 12:36
